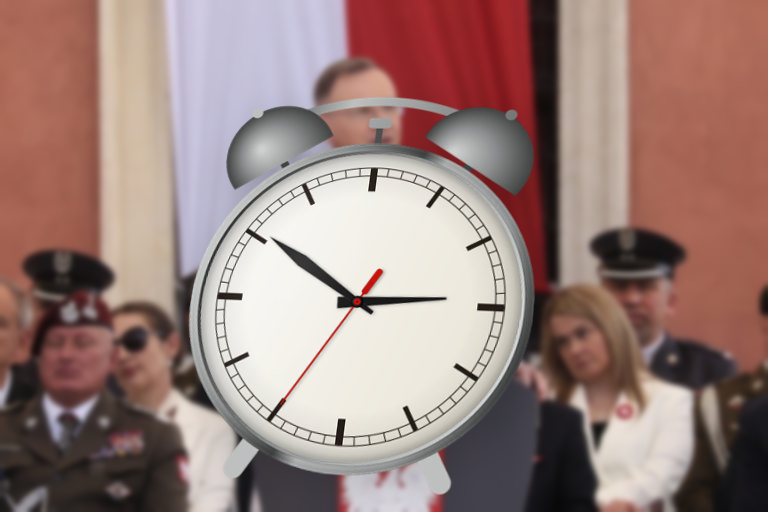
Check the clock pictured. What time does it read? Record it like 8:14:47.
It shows 2:50:35
